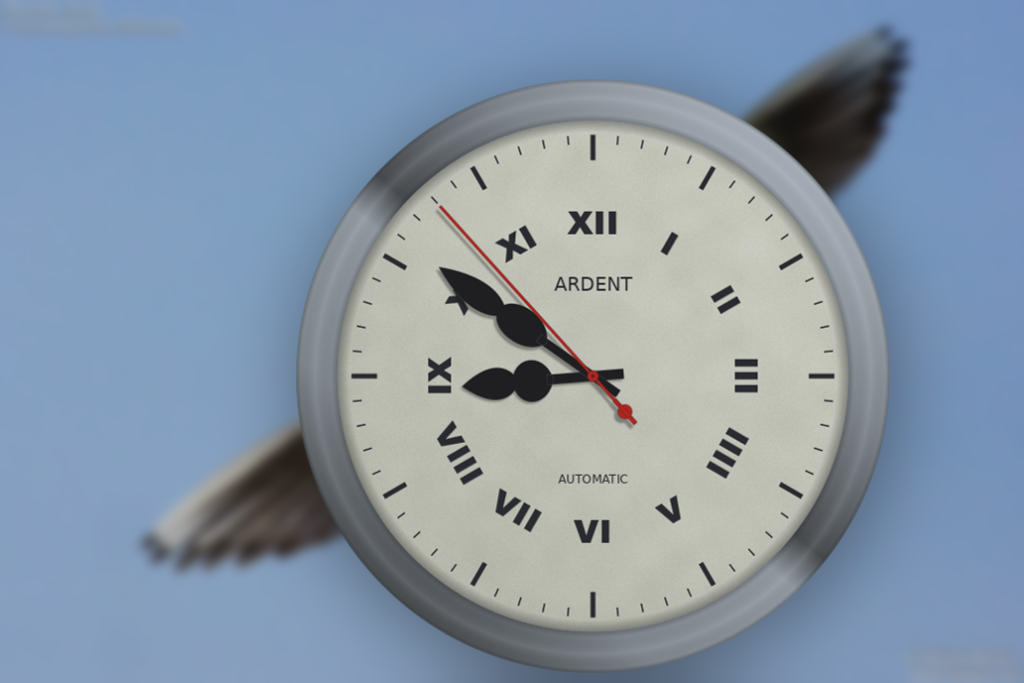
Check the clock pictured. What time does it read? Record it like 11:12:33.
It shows 8:50:53
